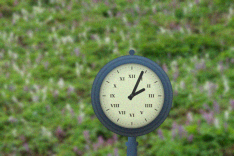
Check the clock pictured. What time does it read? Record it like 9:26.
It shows 2:04
